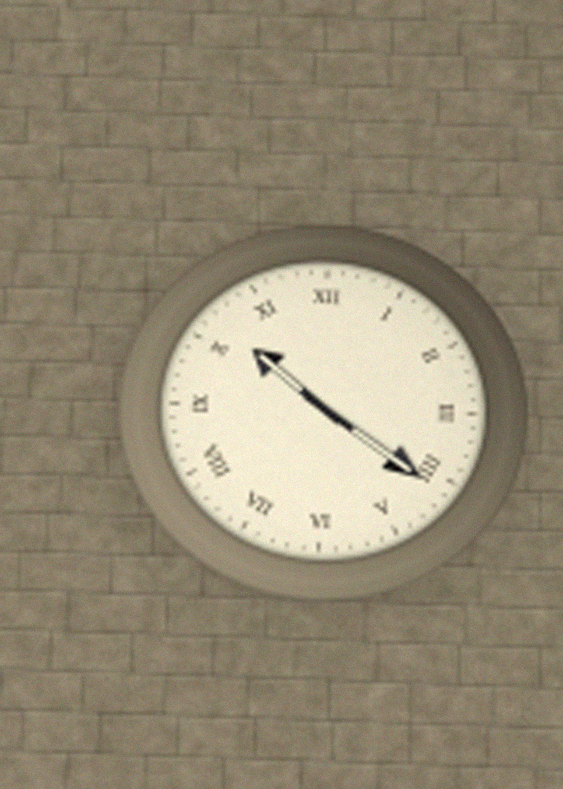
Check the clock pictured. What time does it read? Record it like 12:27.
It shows 10:21
